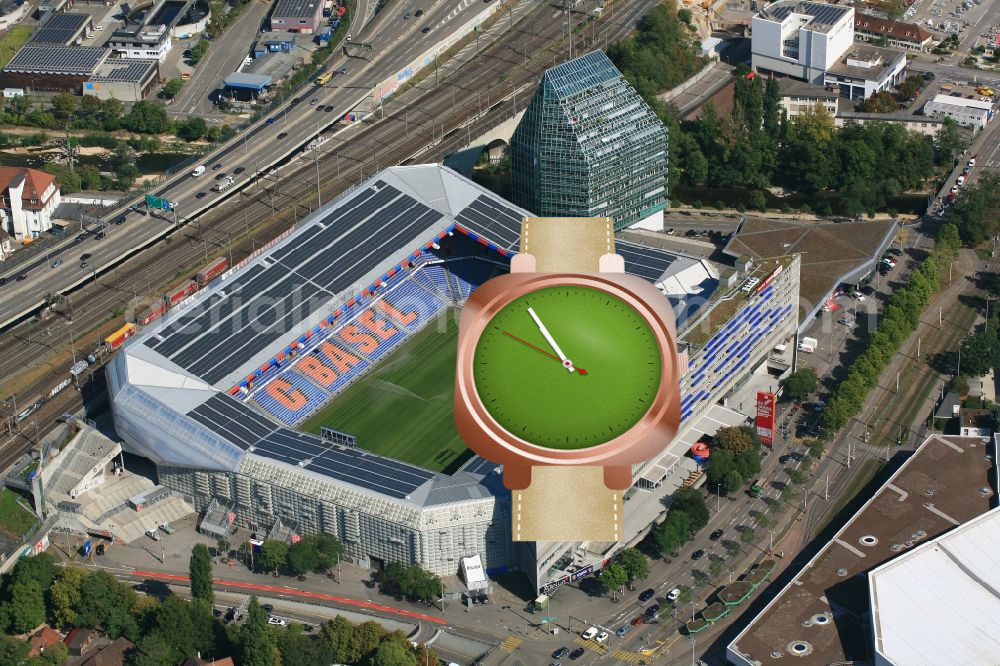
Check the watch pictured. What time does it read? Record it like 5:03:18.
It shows 10:54:50
